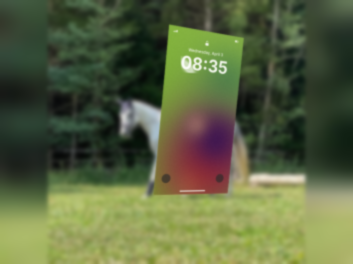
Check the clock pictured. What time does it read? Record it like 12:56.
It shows 8:35
